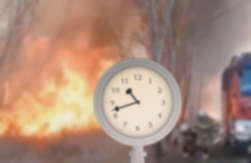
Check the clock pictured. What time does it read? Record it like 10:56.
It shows 10:42
